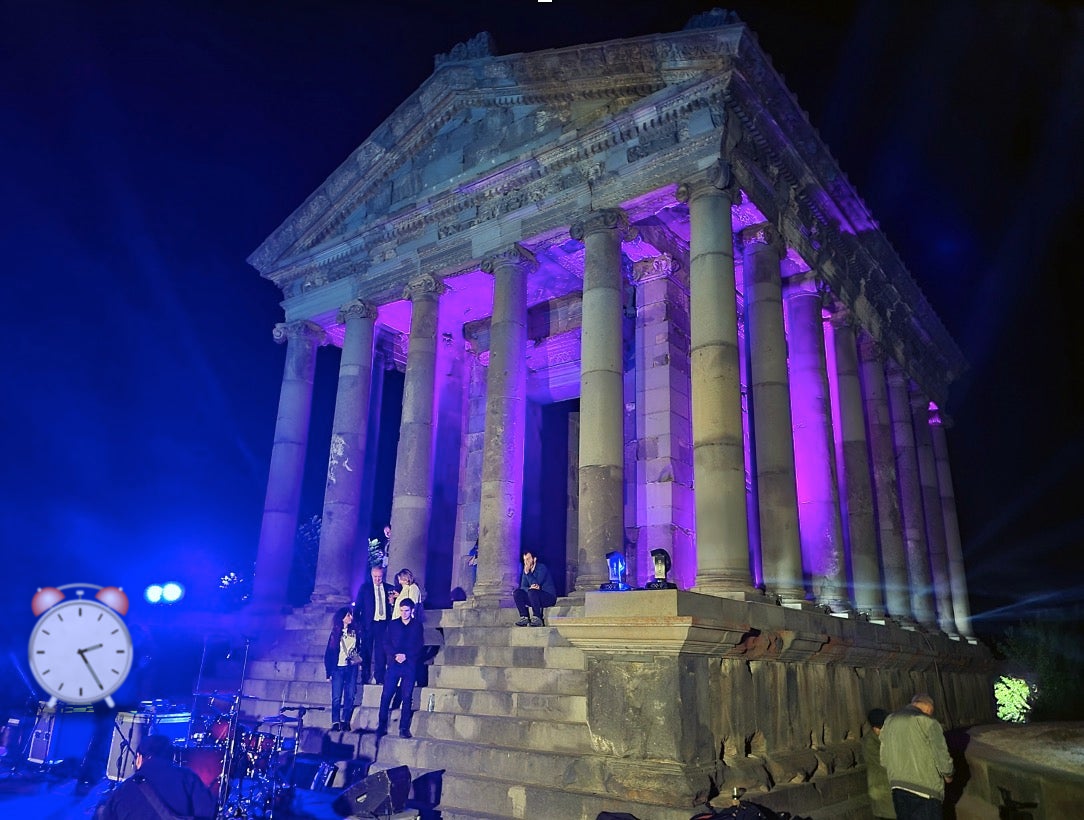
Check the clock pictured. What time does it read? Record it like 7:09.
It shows 2:25
